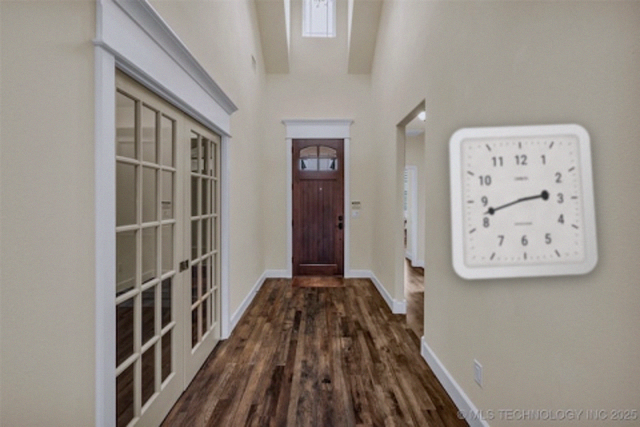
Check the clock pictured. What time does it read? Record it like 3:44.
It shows 2:42
